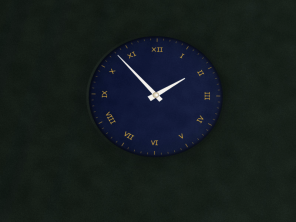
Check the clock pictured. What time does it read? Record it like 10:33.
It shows 1:53
